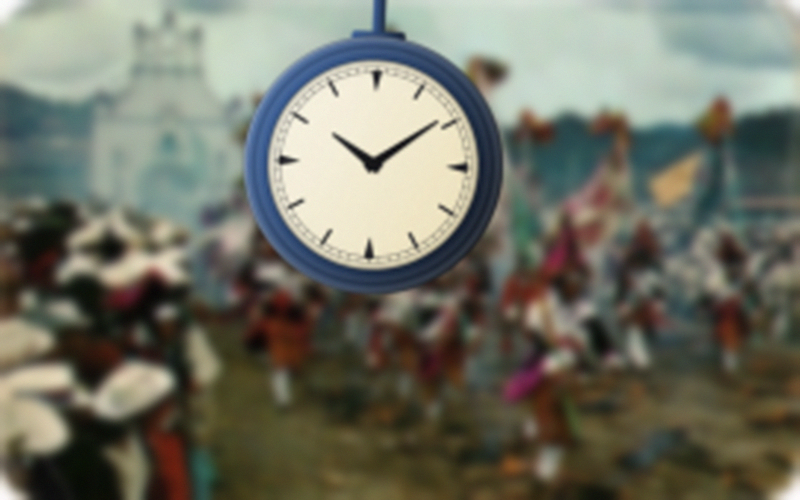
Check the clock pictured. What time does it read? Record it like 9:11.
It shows 10:09
